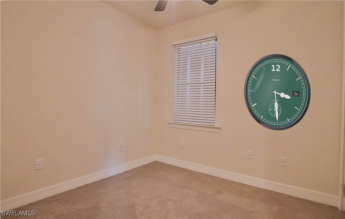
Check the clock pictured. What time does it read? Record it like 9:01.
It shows 3:29
